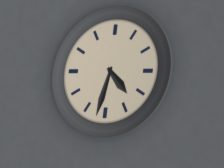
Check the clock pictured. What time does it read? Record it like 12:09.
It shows 4:32
